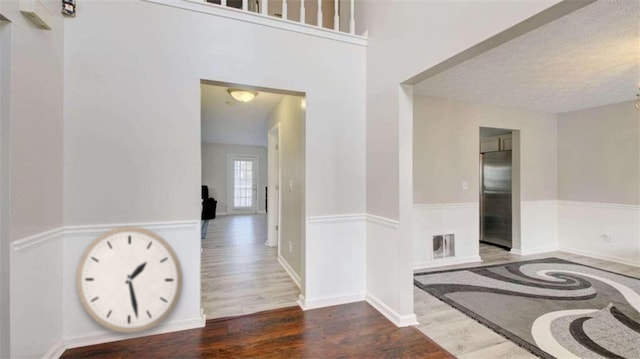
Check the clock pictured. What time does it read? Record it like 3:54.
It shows 1:28
